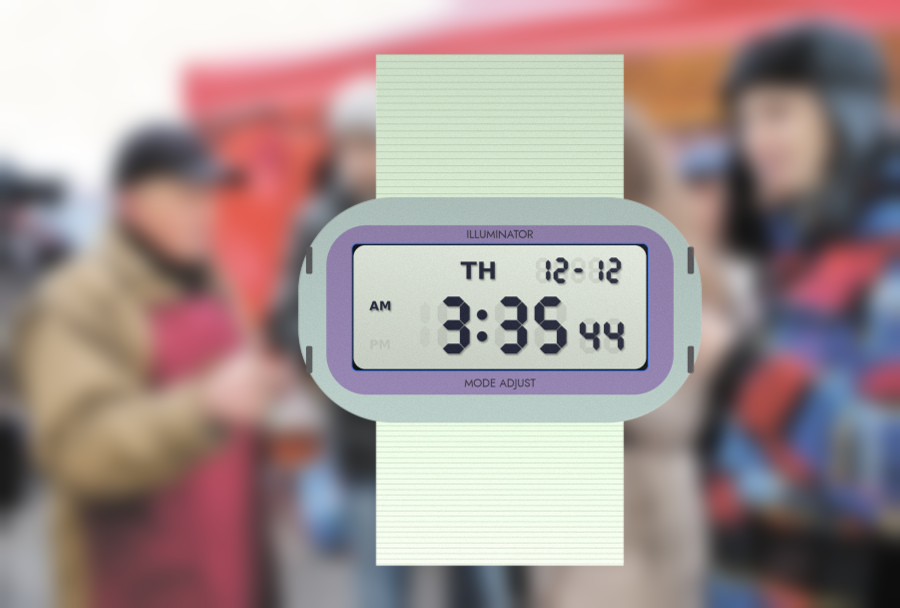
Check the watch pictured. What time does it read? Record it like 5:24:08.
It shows 3:35:44
